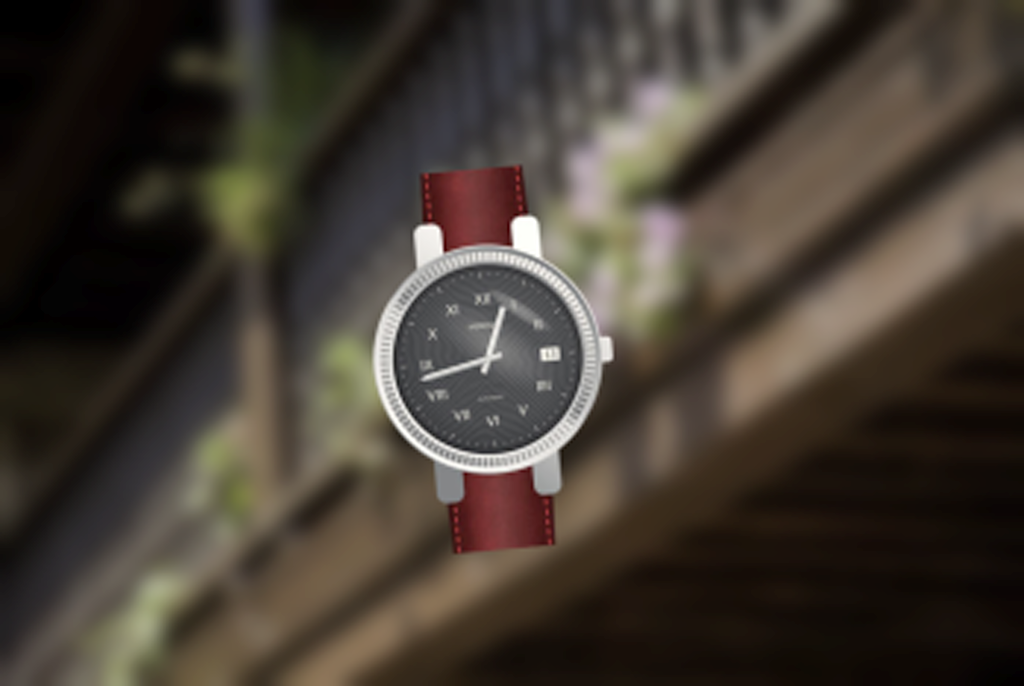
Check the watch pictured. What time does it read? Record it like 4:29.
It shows 12:43
